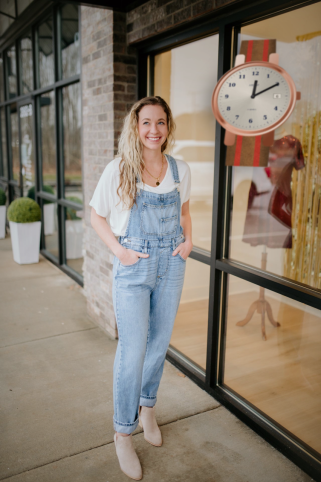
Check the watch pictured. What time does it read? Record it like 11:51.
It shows 12:10
